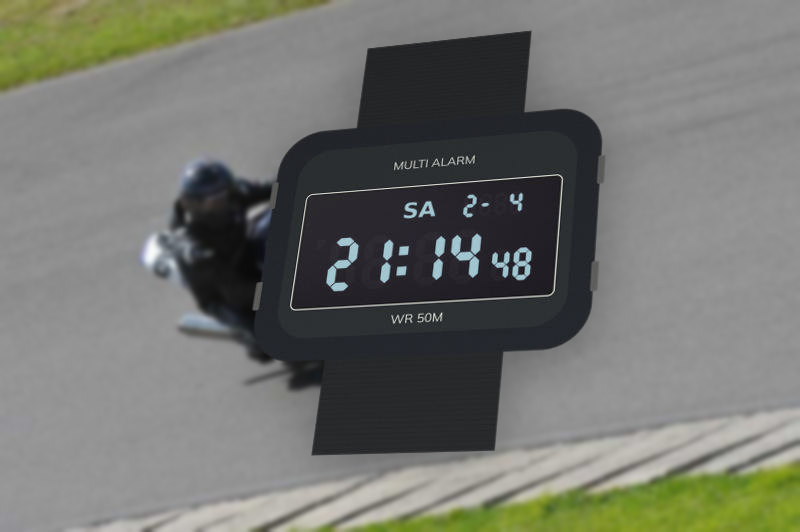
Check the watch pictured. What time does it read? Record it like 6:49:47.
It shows 21:14:48
